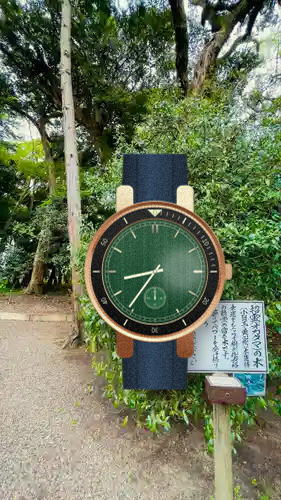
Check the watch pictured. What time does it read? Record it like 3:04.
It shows 8:36
